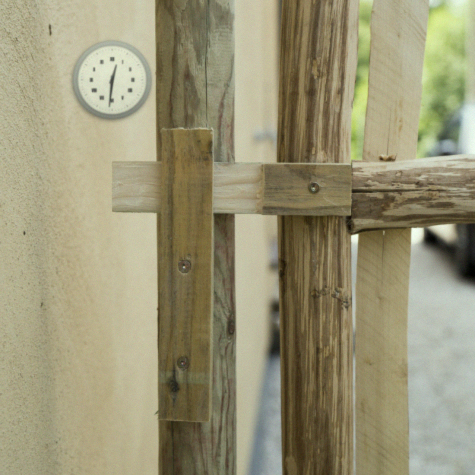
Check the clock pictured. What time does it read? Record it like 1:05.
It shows 12:31
